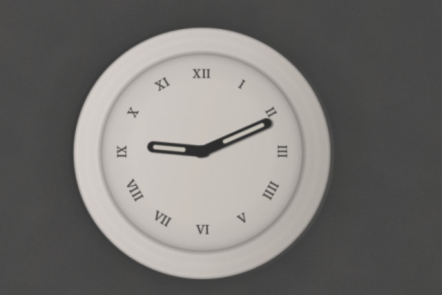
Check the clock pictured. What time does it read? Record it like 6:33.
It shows 9:11
